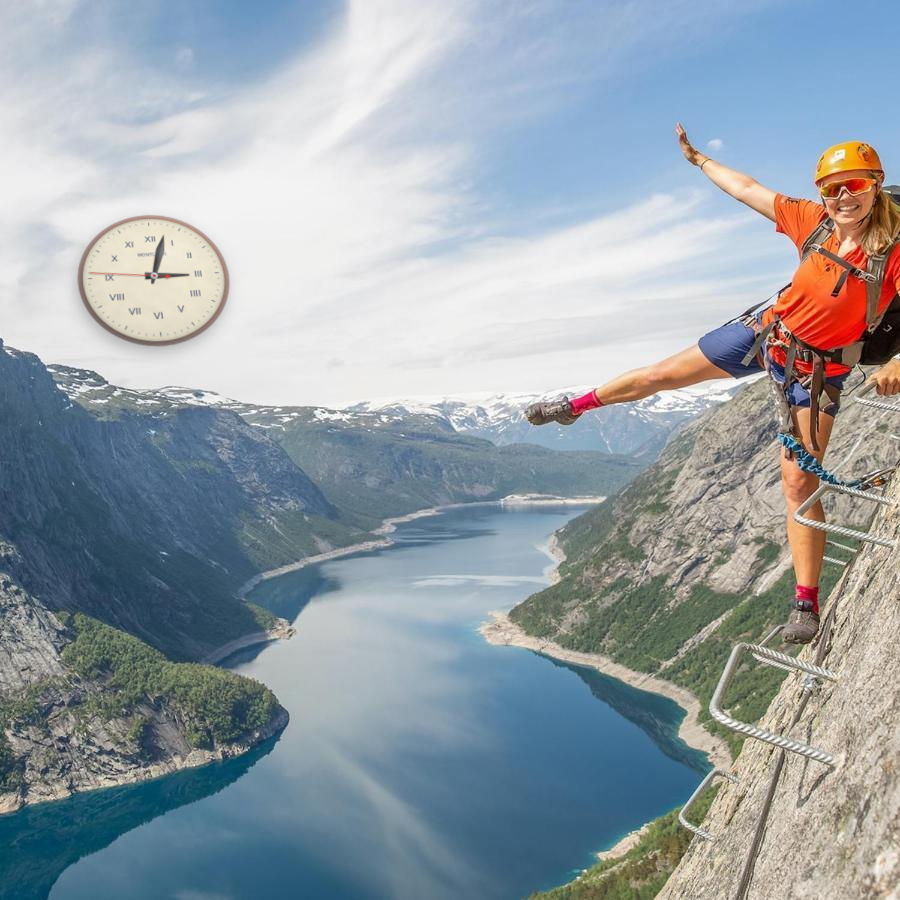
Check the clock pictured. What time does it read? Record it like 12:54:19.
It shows 3:02:46
